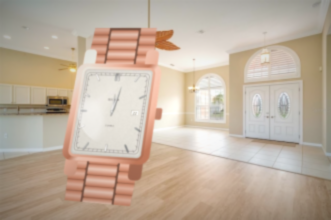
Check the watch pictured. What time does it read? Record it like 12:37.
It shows 12:02
